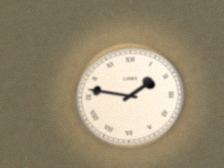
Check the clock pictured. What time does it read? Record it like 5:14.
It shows 1:47
